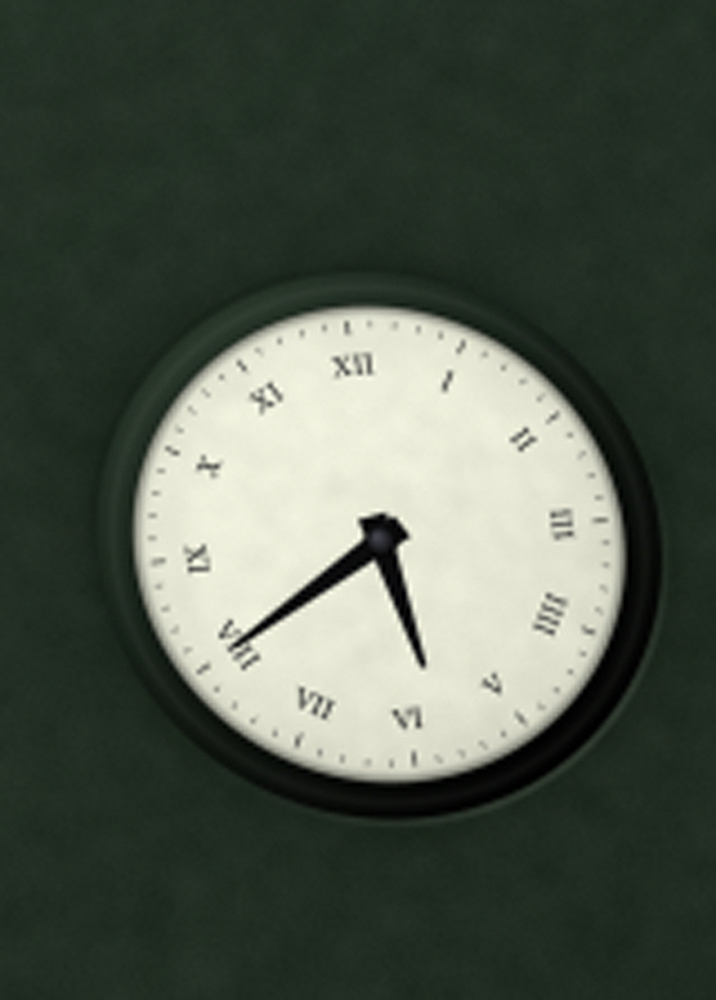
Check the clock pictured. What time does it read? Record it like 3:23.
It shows 5:40
